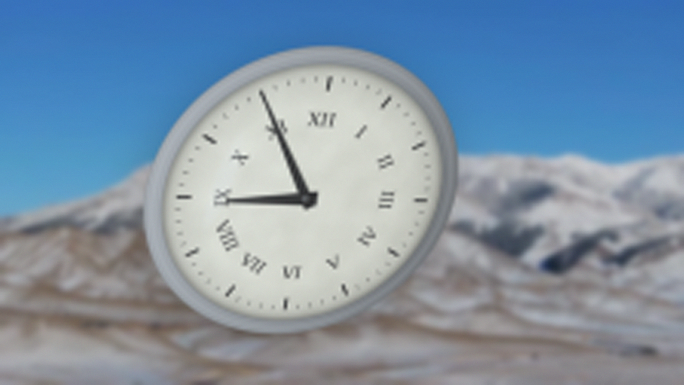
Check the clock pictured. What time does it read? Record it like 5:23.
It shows 8:55
